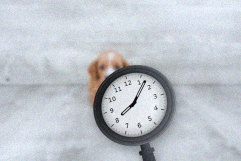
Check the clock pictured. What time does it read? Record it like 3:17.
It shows 8:07
